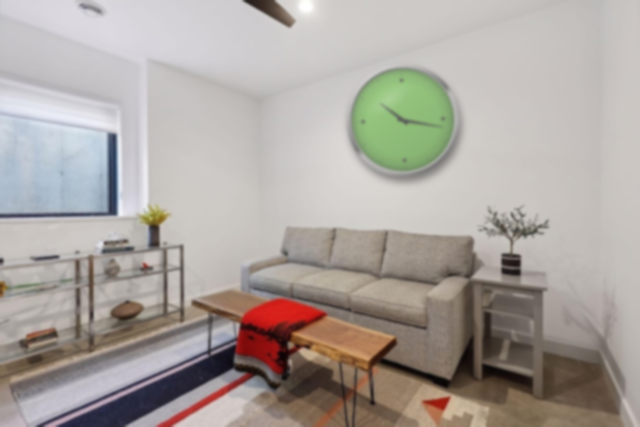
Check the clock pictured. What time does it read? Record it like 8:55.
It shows 10:17
